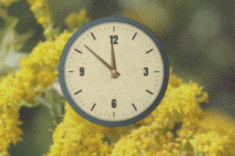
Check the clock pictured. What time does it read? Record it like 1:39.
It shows 11:52
